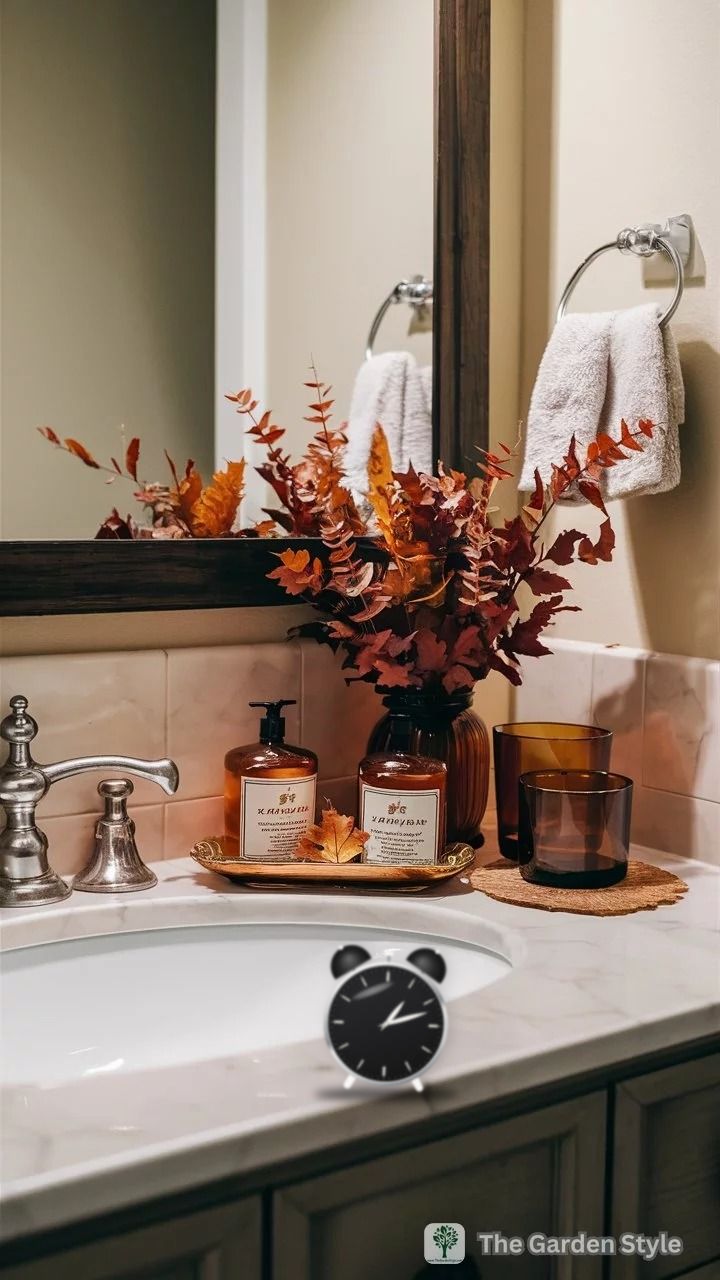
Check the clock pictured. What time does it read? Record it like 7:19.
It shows 1:12
